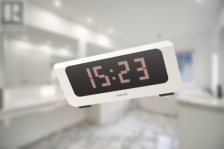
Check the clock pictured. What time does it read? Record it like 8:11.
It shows 15:23
